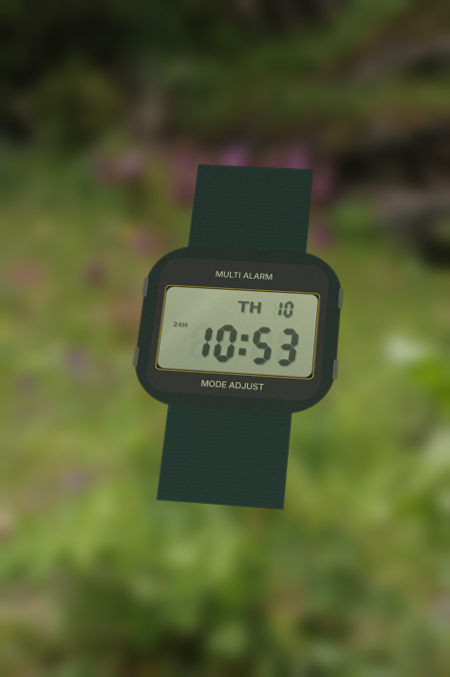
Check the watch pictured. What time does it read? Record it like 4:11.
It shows 10:53
